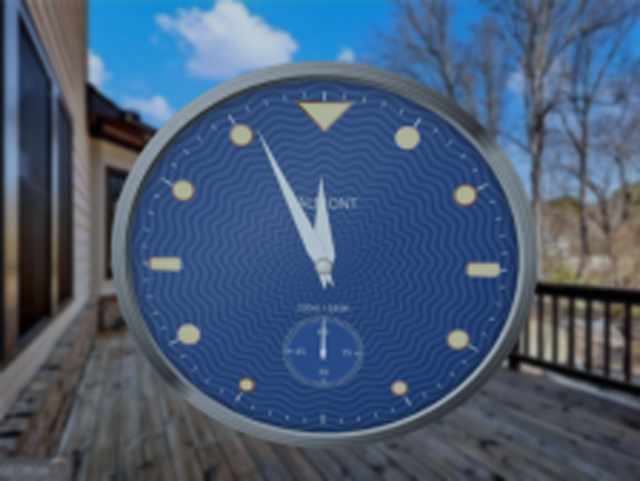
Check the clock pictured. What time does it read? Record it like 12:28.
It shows 11:56
